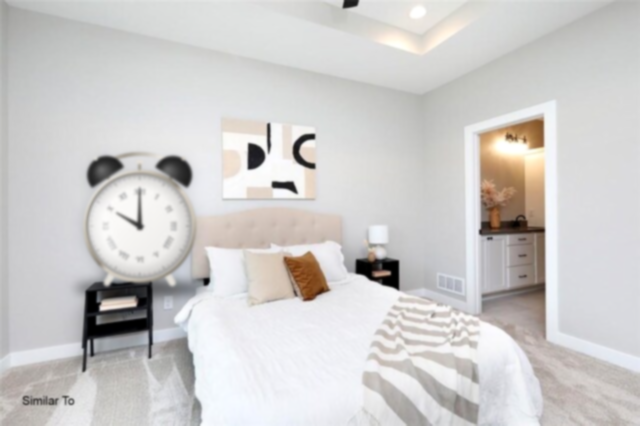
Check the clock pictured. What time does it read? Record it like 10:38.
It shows 10:00
